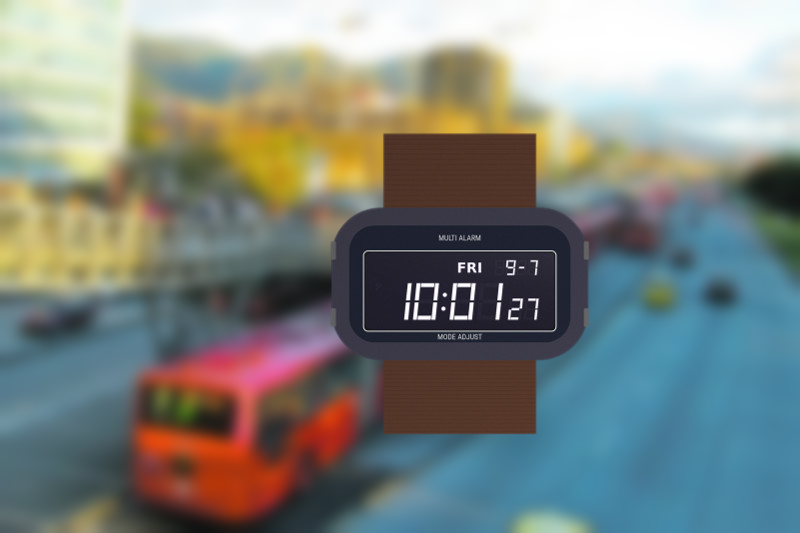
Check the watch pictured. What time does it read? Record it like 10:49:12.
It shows 10:01:27
